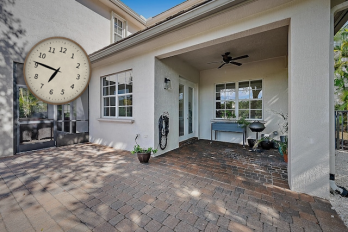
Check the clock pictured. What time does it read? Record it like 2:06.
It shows 6:46
